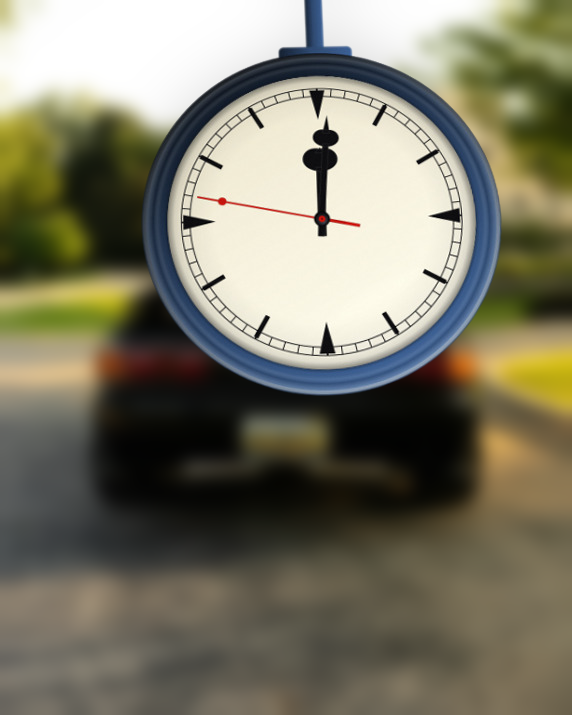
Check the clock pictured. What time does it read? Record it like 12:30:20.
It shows 12:00:47
